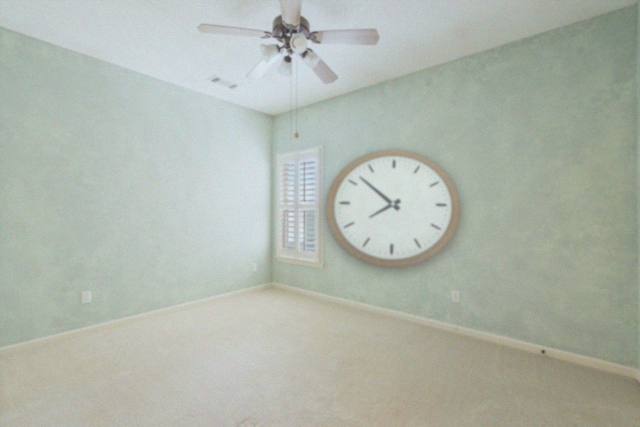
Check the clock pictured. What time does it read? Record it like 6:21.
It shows 7:52
